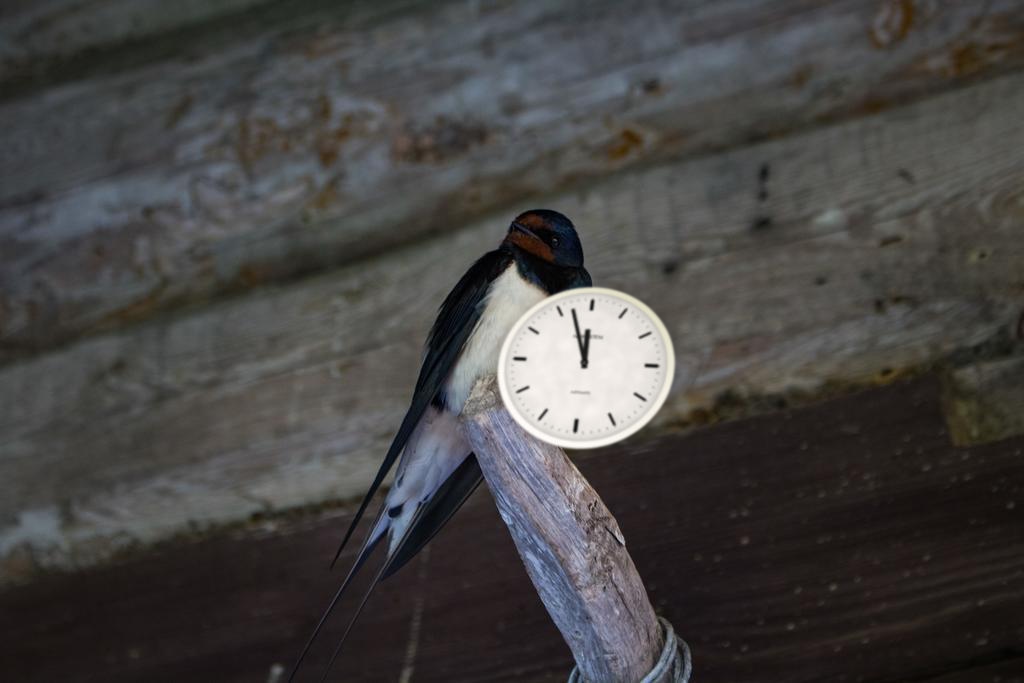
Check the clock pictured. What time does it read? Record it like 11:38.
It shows 11:57
